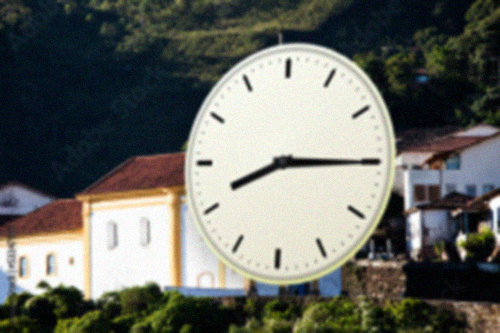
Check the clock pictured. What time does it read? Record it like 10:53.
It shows 8:15
